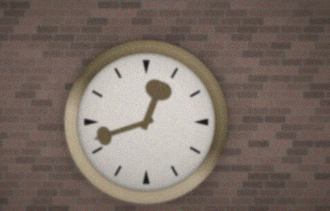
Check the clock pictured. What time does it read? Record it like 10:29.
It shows 12:42
